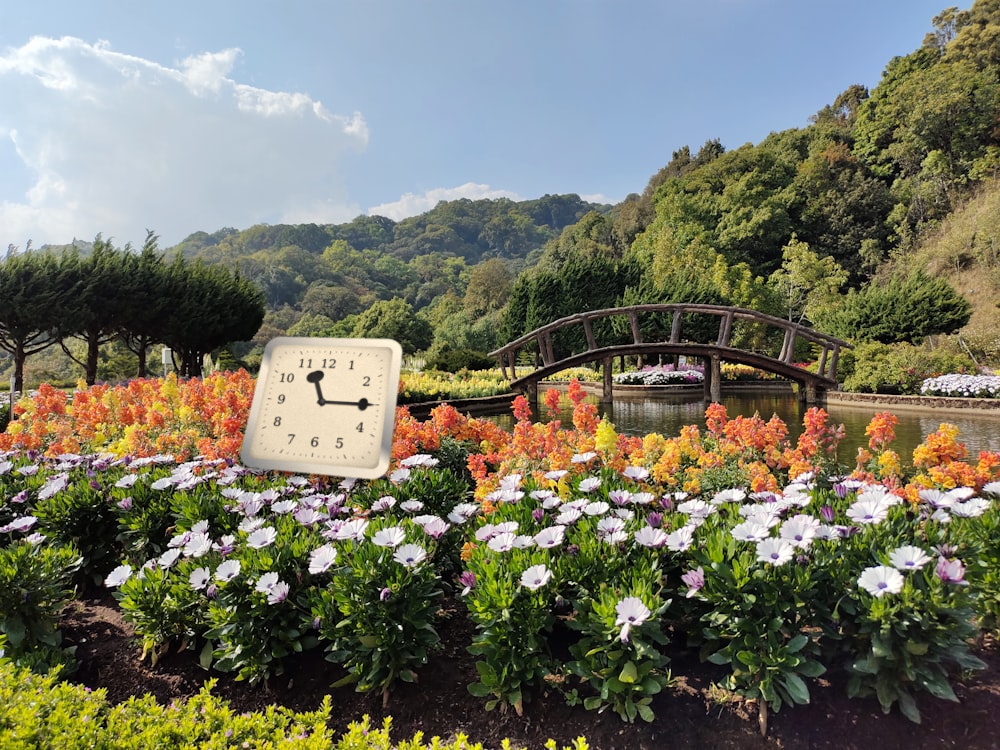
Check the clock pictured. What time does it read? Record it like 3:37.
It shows 11:15
